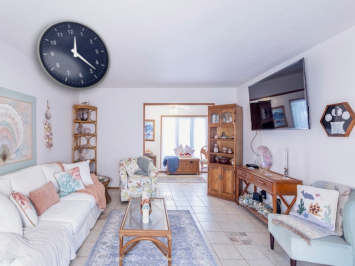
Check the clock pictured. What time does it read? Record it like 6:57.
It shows 12:23
